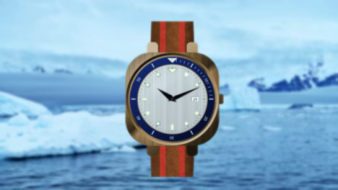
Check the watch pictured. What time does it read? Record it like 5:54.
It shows 10:11
